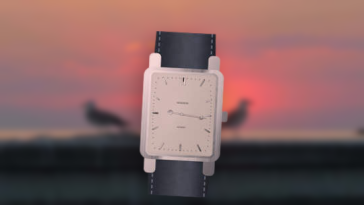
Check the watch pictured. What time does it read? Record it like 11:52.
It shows 9:16
